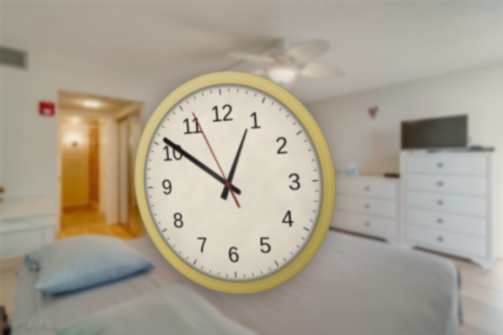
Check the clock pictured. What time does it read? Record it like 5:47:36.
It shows 12:50:56
